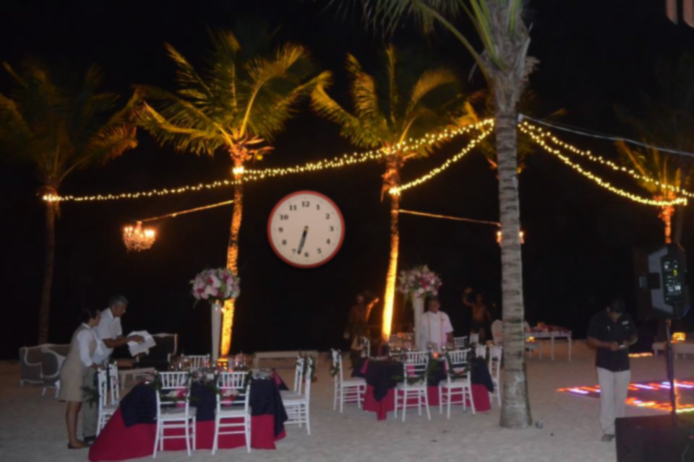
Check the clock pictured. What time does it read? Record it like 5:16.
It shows 6:33
